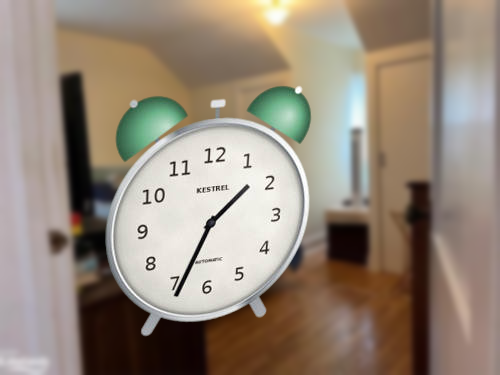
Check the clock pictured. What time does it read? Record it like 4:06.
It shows 1:34
